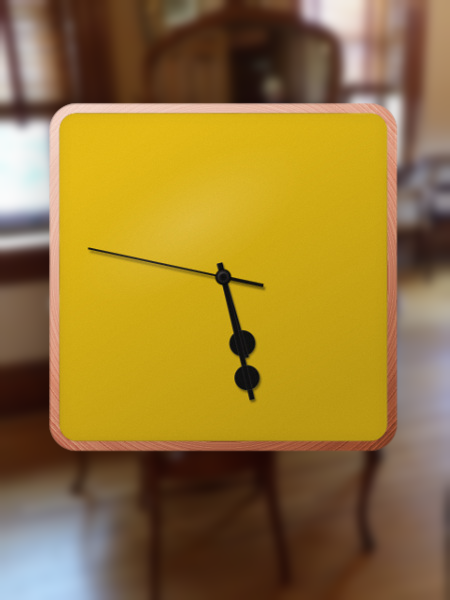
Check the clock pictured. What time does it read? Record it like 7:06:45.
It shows 5:27:47
